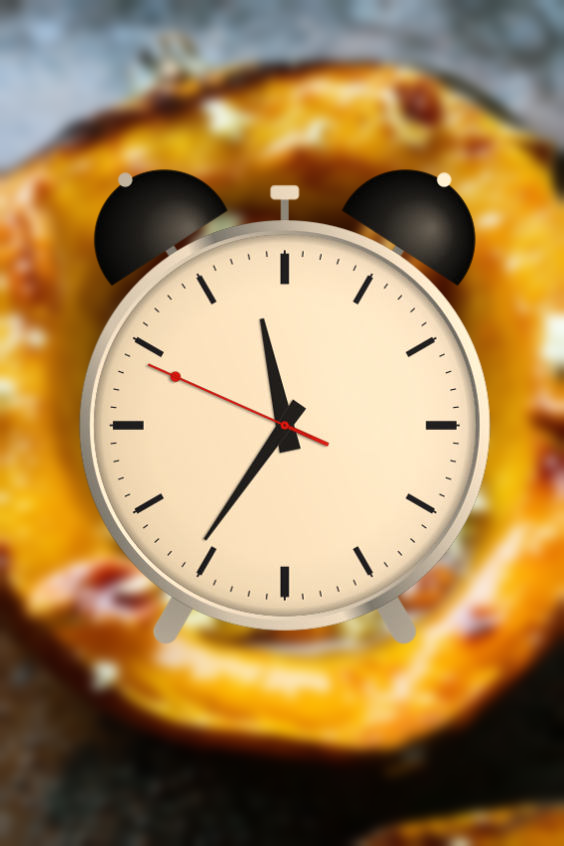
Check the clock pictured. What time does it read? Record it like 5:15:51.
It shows 11:35:49
